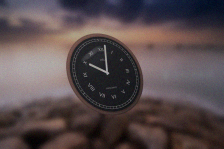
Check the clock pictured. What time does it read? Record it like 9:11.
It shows 10:02
